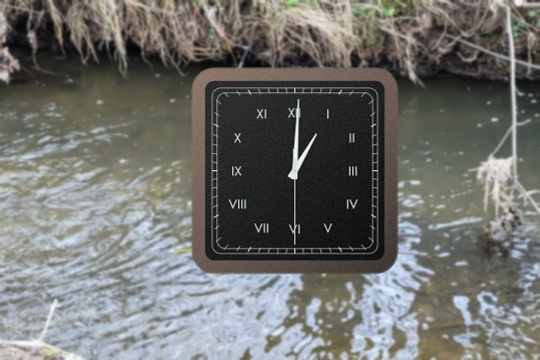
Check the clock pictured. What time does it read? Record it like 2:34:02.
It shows 1:00:30
